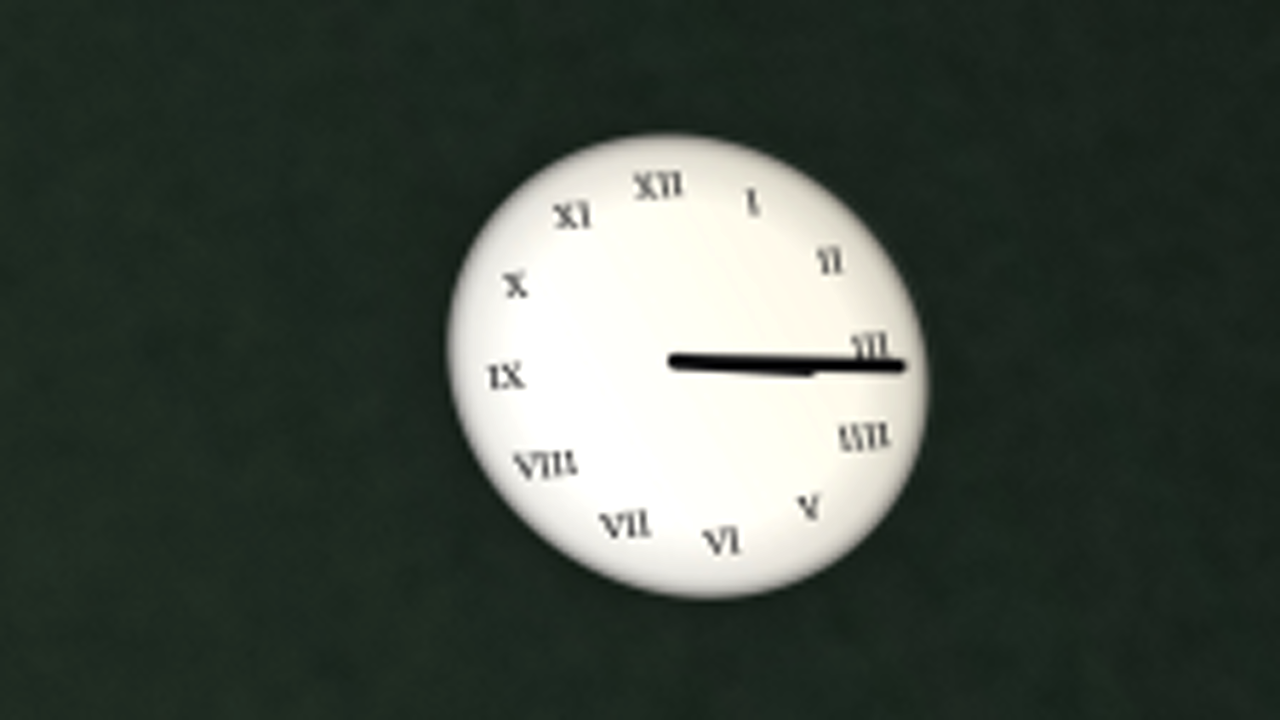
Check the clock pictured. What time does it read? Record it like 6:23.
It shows 3:16
